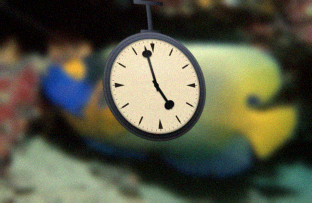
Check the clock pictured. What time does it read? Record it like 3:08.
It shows 4:58
